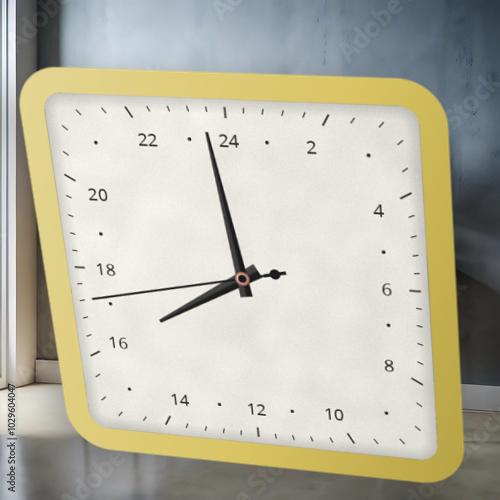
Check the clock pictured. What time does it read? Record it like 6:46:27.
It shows 15:58:43
